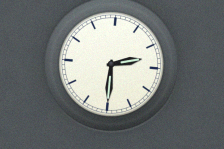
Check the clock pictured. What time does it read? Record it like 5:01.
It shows 2:30
